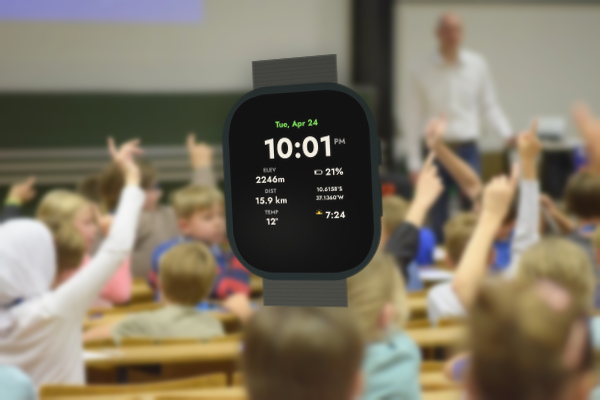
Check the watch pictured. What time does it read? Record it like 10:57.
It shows 10:01
